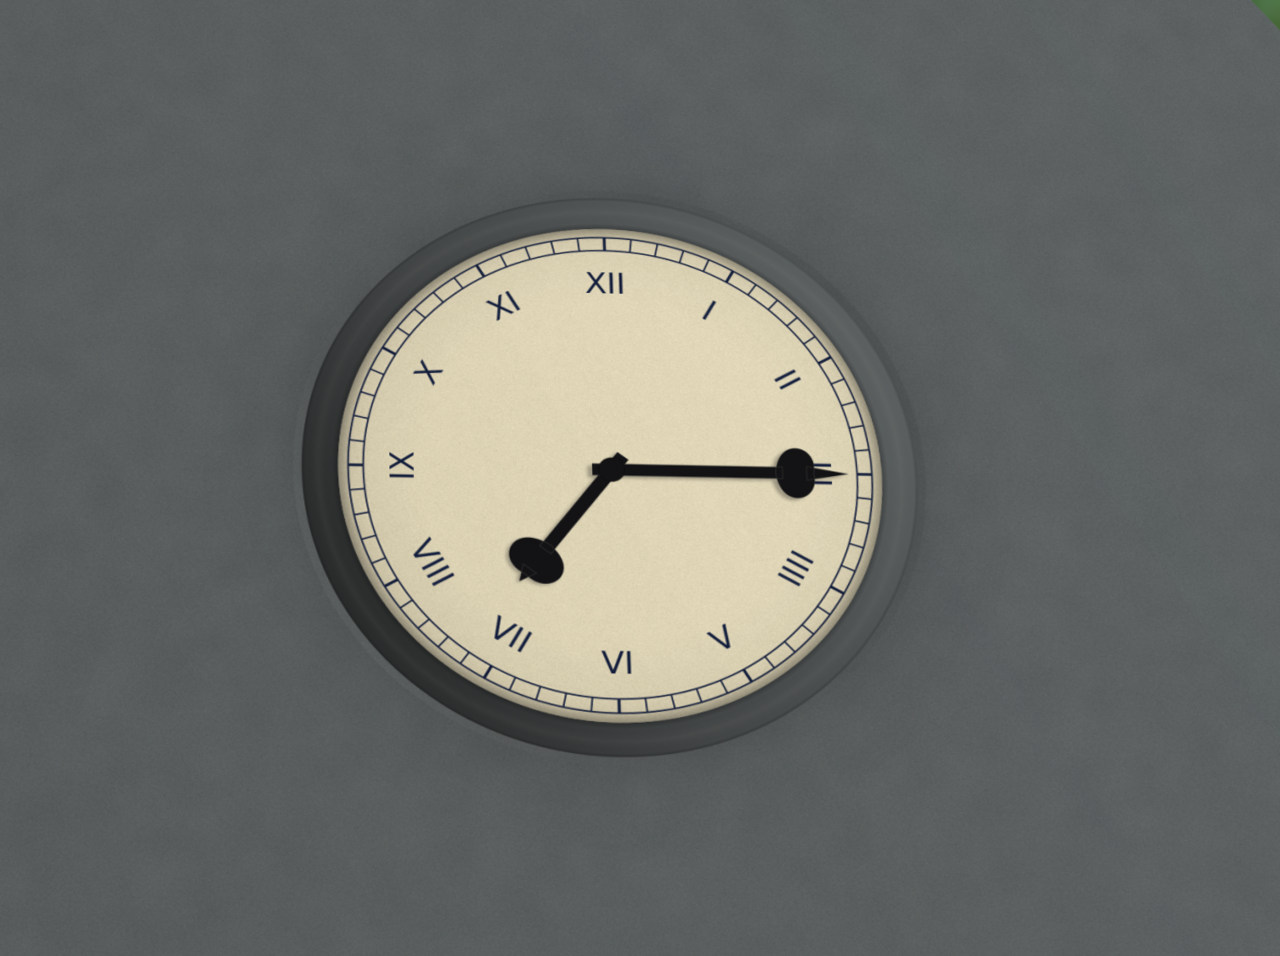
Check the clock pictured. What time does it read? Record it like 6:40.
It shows 7:15
